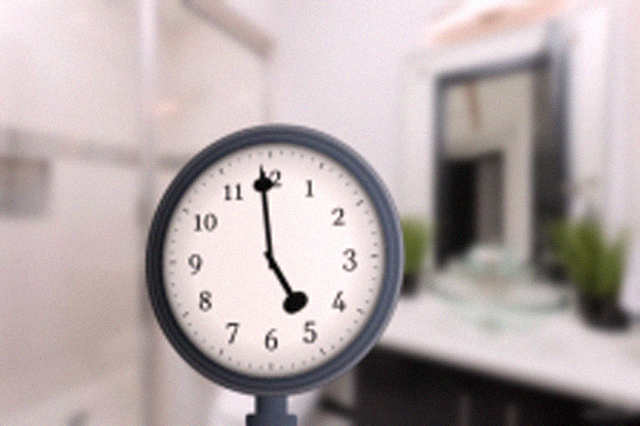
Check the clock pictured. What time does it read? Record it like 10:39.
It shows 4:59
